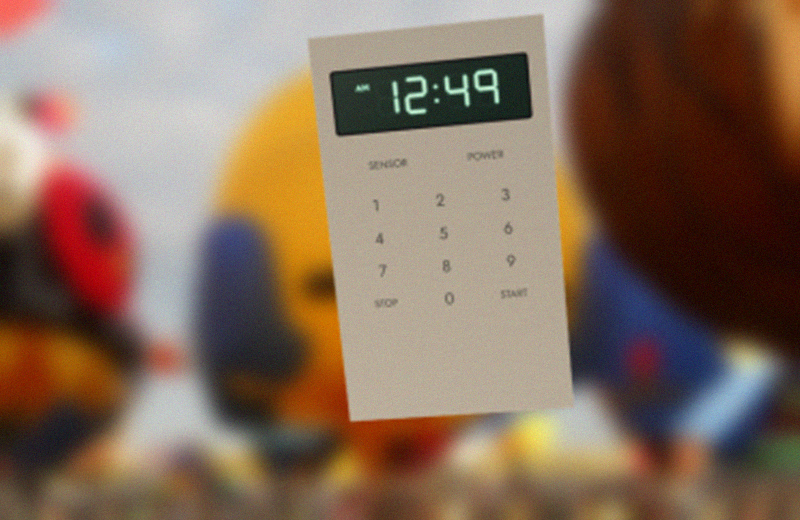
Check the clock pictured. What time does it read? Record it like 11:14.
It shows 12:49
